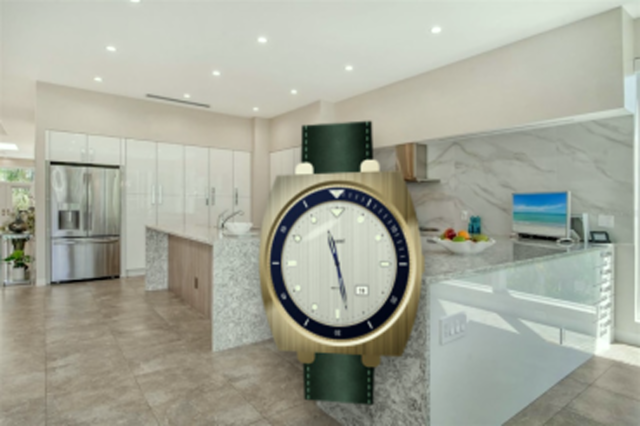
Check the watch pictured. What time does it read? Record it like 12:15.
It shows 11:28
